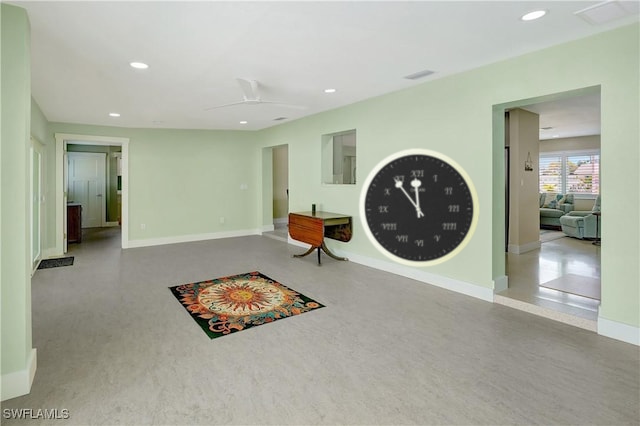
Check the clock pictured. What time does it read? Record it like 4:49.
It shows 11:54
